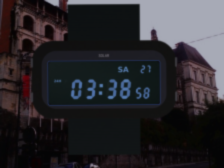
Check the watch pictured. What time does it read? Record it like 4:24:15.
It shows 3:38:58
